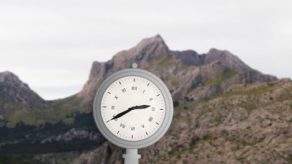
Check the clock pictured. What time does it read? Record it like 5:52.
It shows 2:40
